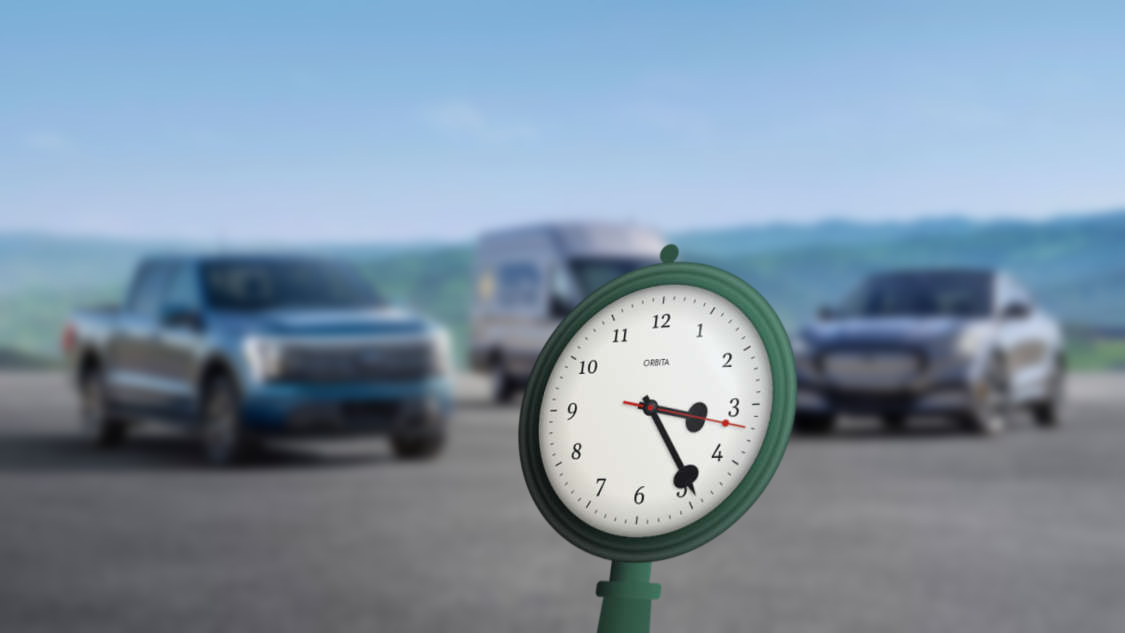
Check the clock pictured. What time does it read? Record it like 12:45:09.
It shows 3:24:17
